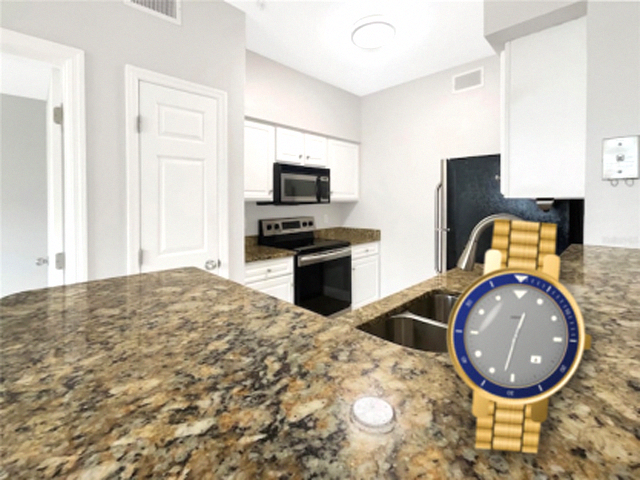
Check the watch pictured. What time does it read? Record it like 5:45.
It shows 12:32
